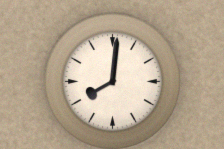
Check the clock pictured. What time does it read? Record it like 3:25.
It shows 8:01
